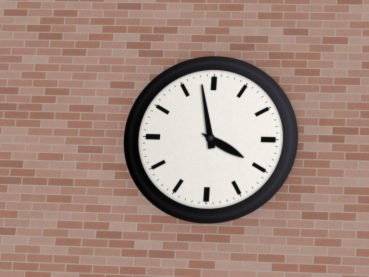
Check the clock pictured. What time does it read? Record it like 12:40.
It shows 3:58
